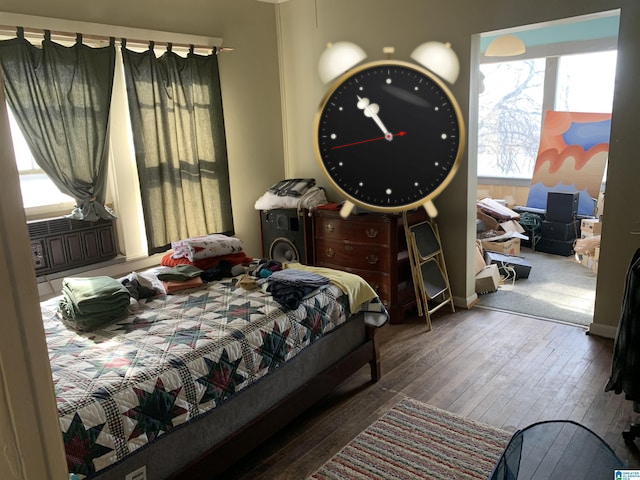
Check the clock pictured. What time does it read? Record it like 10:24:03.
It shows 10:53:43
